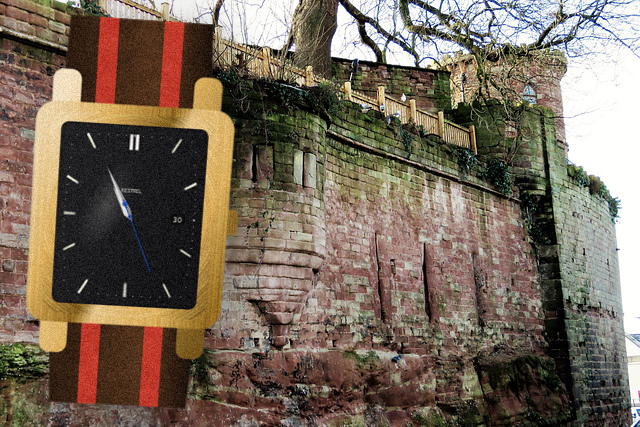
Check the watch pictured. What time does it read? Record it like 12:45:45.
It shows 10:55:26
